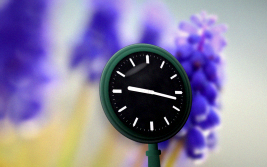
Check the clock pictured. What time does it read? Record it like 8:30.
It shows 9:17
